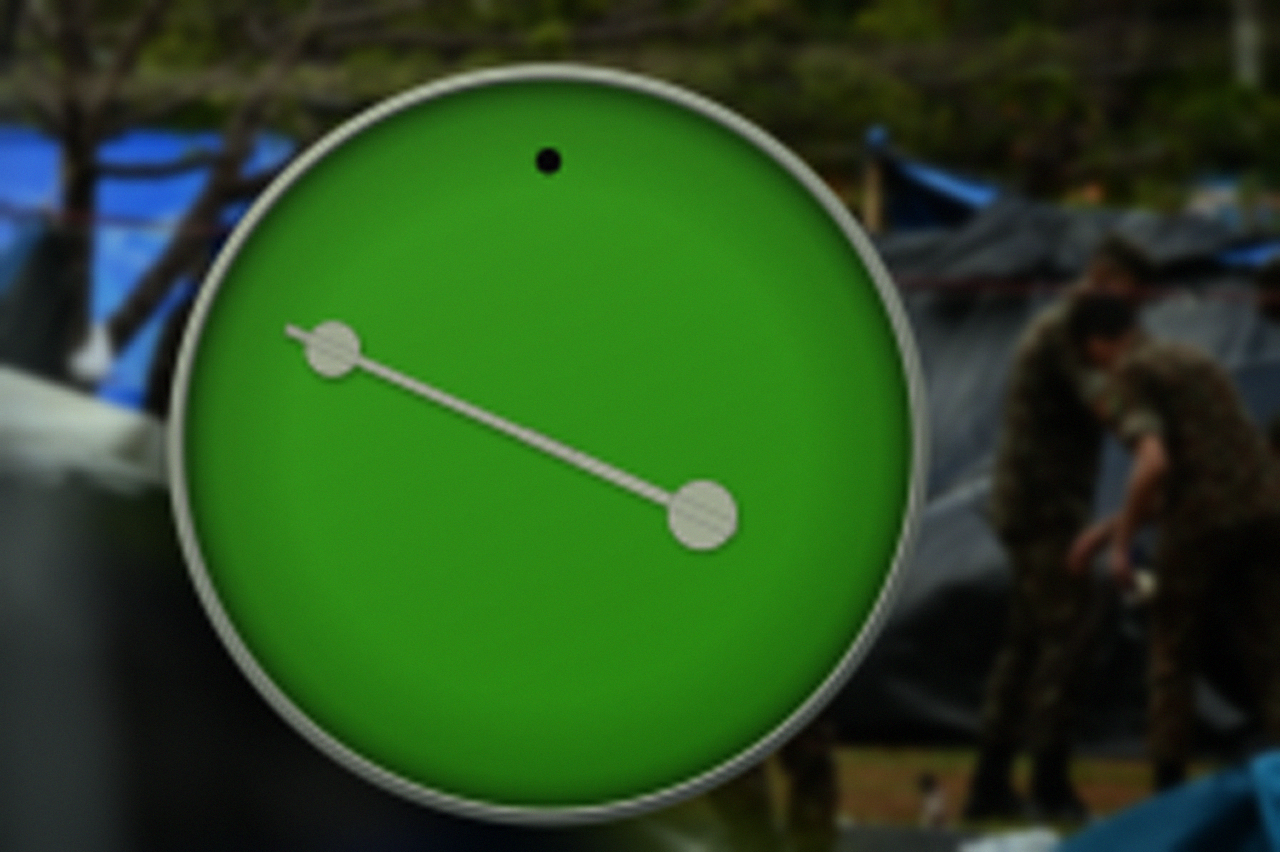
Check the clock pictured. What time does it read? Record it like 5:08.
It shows 3:49
